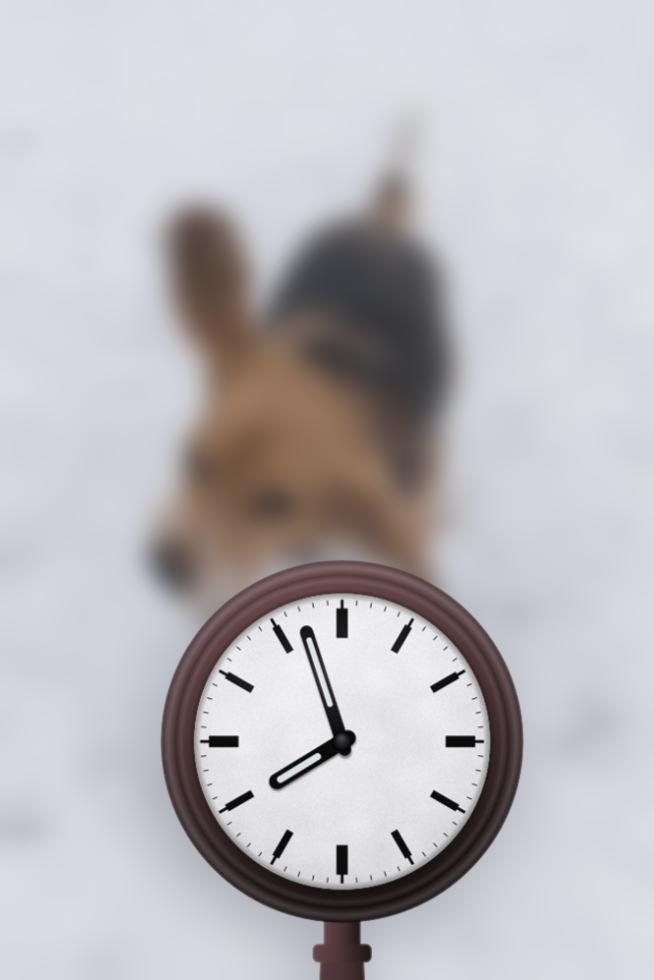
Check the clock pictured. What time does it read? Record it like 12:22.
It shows 7:57
